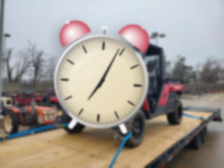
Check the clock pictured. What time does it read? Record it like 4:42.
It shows 7:04
